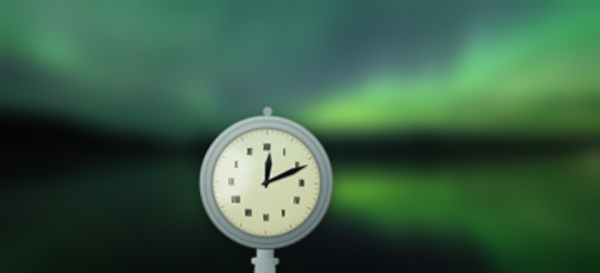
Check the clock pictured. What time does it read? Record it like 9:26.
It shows 12:11
